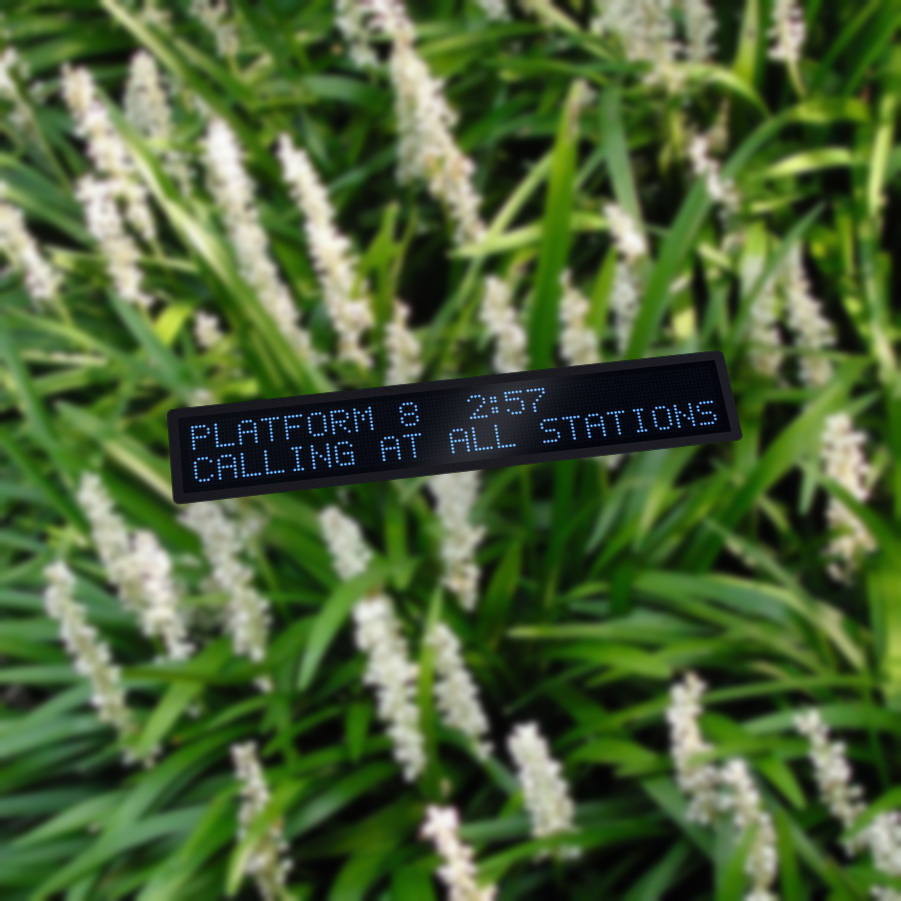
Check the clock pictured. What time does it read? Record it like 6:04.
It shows 2:57
